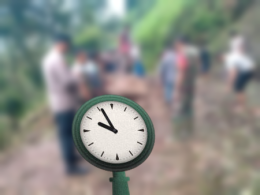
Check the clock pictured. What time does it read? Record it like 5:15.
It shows 9:56
